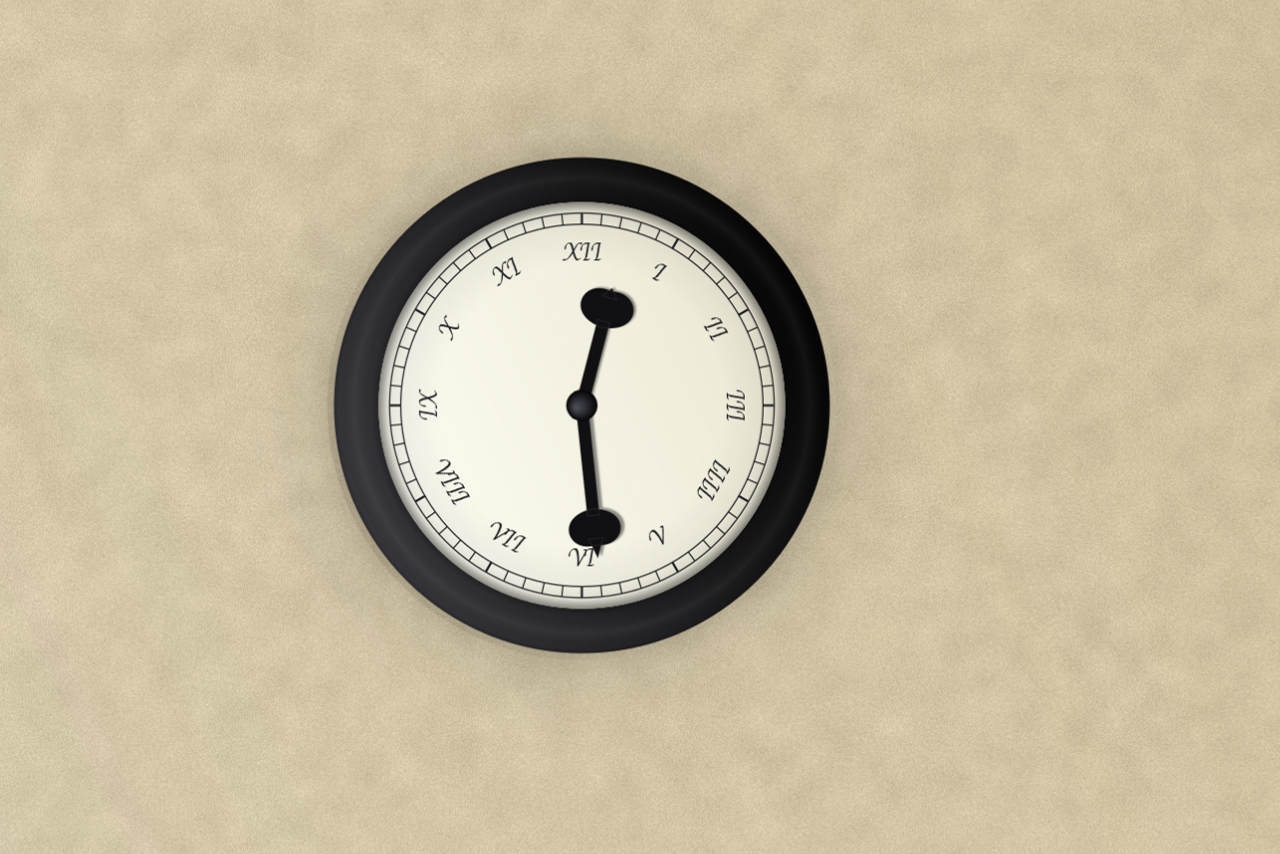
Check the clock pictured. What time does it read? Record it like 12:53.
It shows 12:29
